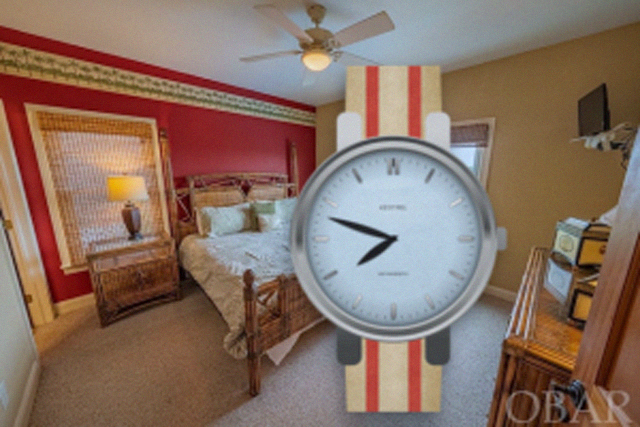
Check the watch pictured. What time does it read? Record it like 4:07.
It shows 7:48
